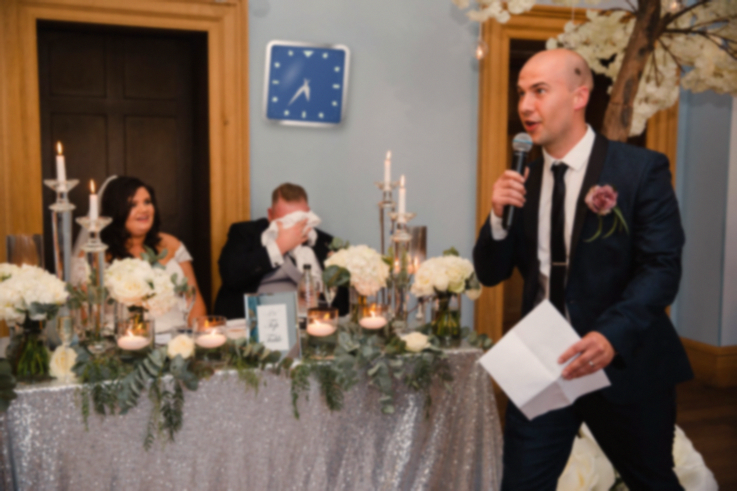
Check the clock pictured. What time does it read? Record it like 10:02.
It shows 5:36
